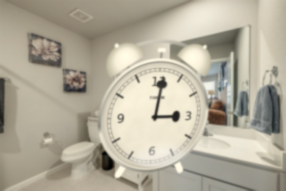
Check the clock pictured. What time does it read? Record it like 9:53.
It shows 3:01
